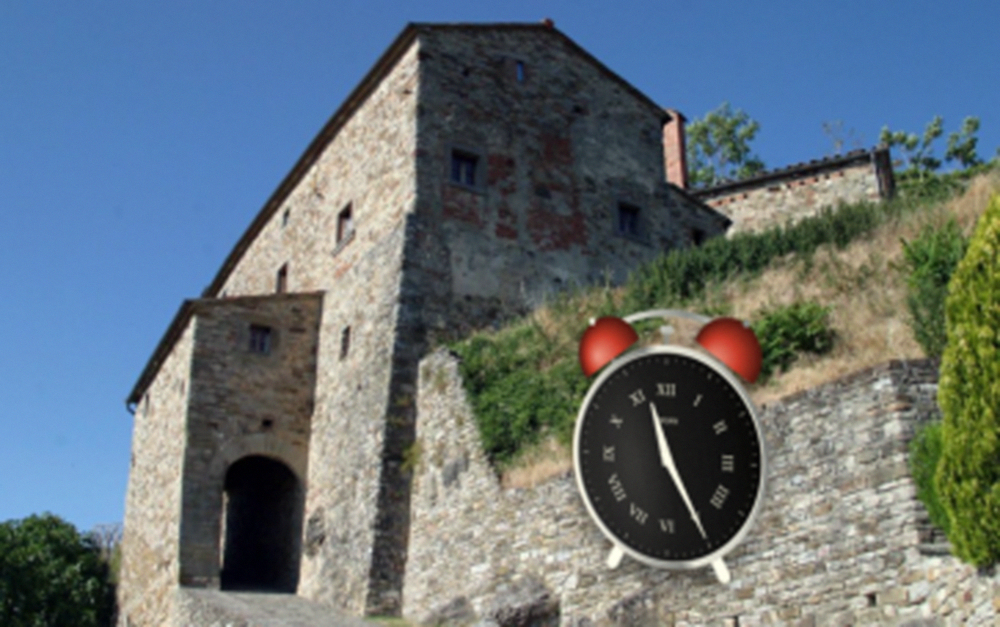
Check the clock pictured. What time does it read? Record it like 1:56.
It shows 11:25
